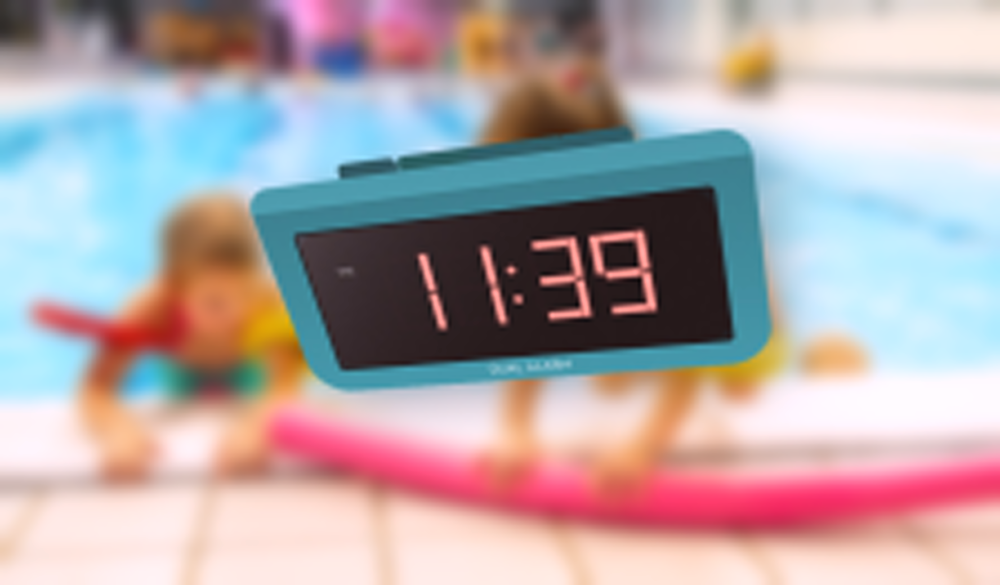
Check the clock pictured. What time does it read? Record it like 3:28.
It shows 11:39
